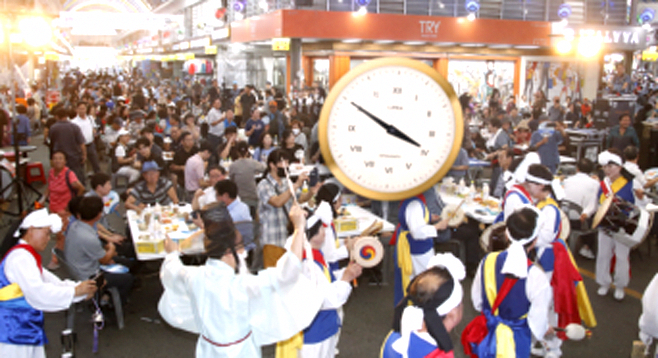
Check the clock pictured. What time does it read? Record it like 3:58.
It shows 3:50
